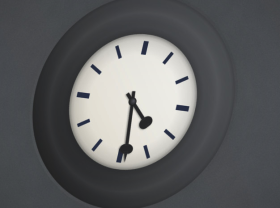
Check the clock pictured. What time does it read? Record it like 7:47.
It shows 4:29
